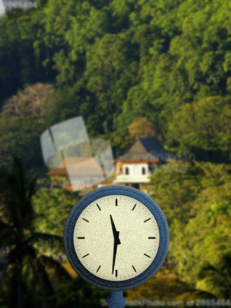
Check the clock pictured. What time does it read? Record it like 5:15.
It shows 11:31
